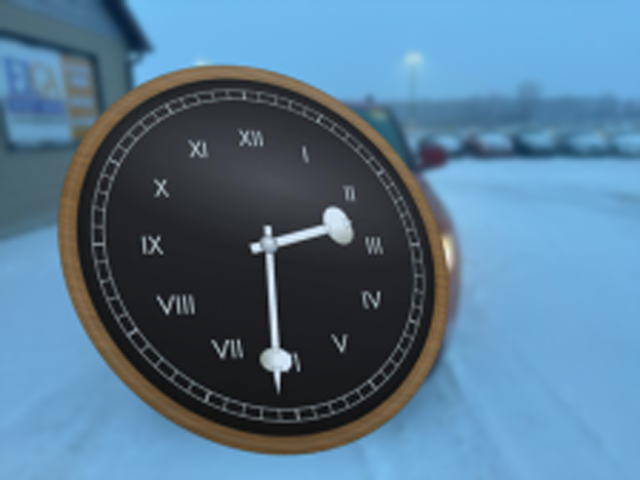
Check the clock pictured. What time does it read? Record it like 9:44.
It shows 2:31
